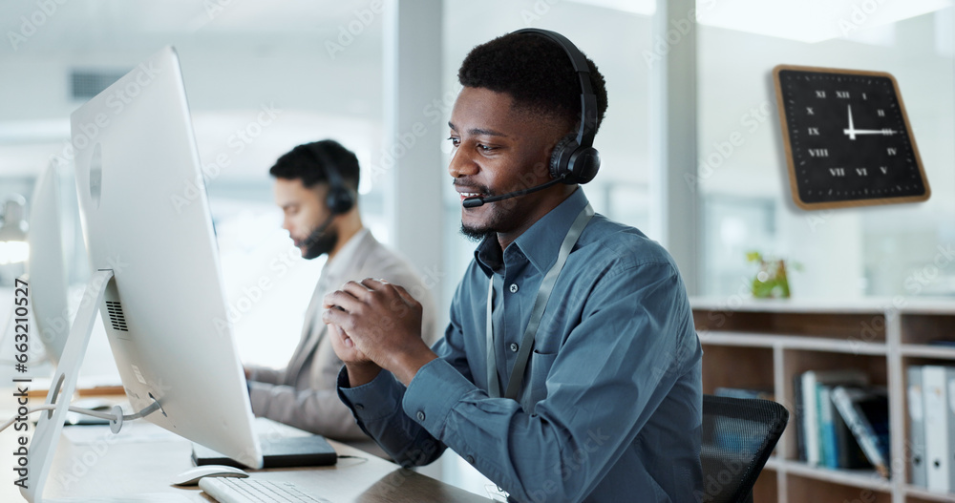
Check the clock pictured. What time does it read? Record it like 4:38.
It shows 12:15
